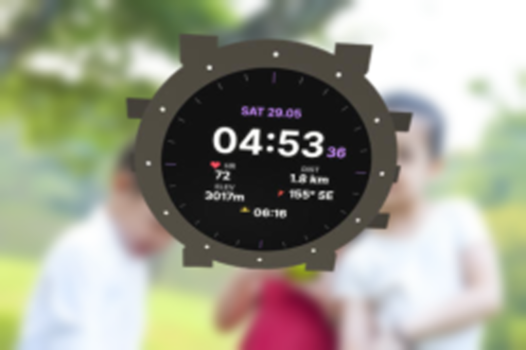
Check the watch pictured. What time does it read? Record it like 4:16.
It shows 4:53
